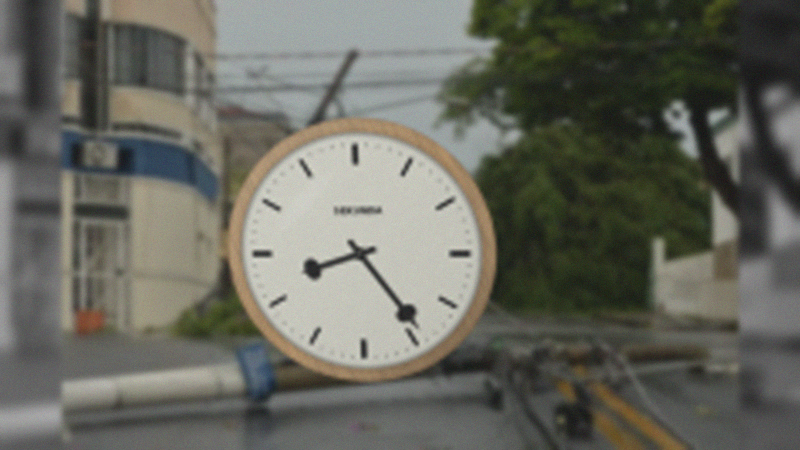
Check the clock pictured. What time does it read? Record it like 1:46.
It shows 8:24
